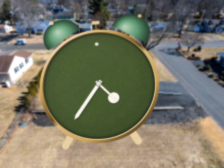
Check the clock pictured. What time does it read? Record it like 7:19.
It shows 4:36
